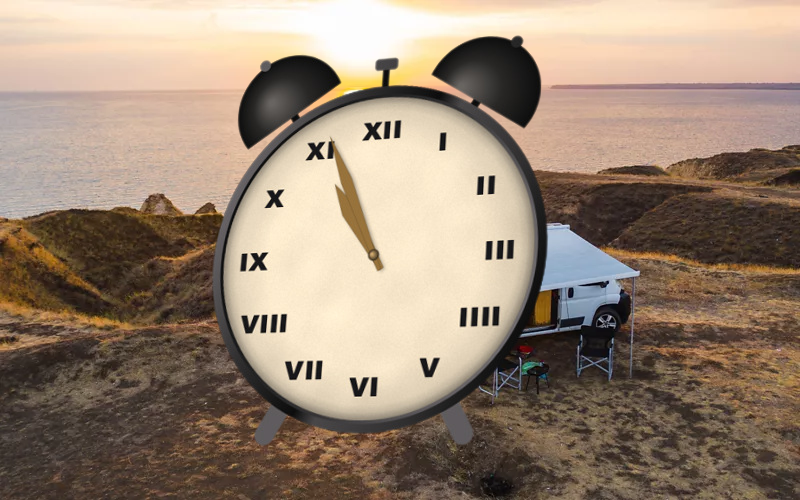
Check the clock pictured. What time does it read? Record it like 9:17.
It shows 10:56
